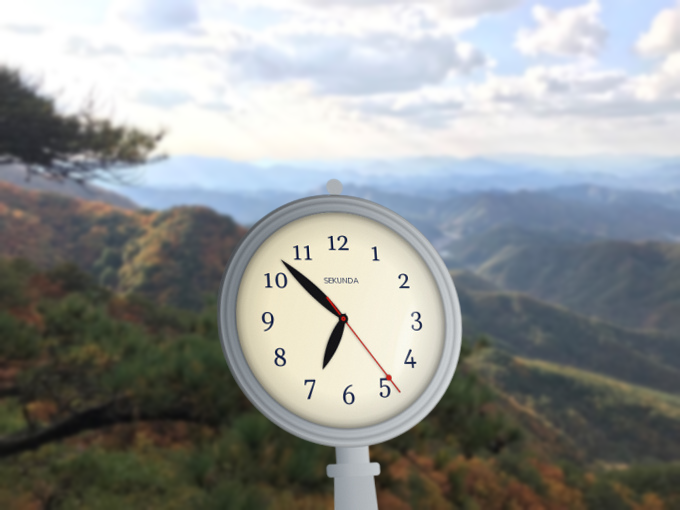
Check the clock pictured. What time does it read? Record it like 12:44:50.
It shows 6:52:24
